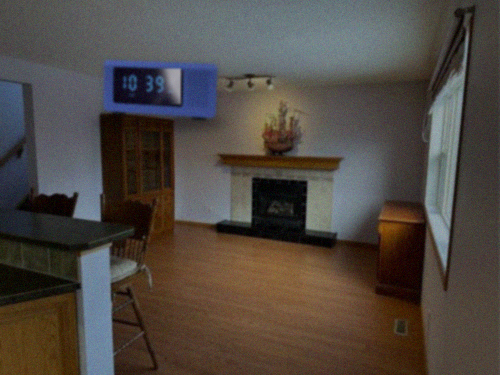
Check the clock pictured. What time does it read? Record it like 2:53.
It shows 10:39
